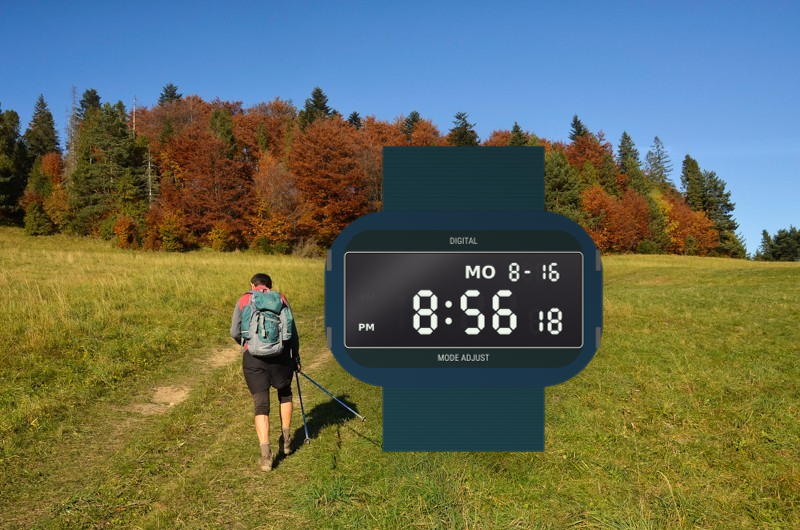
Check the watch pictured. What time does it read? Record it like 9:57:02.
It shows 8:56:18
